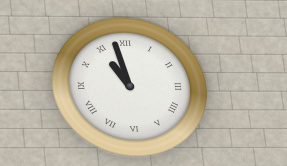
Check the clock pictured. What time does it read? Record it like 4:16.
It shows 10:58
